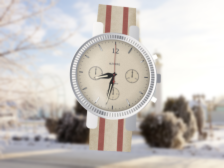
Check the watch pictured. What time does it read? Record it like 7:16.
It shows 8:32
